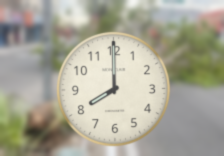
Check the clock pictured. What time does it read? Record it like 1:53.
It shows 8:00
